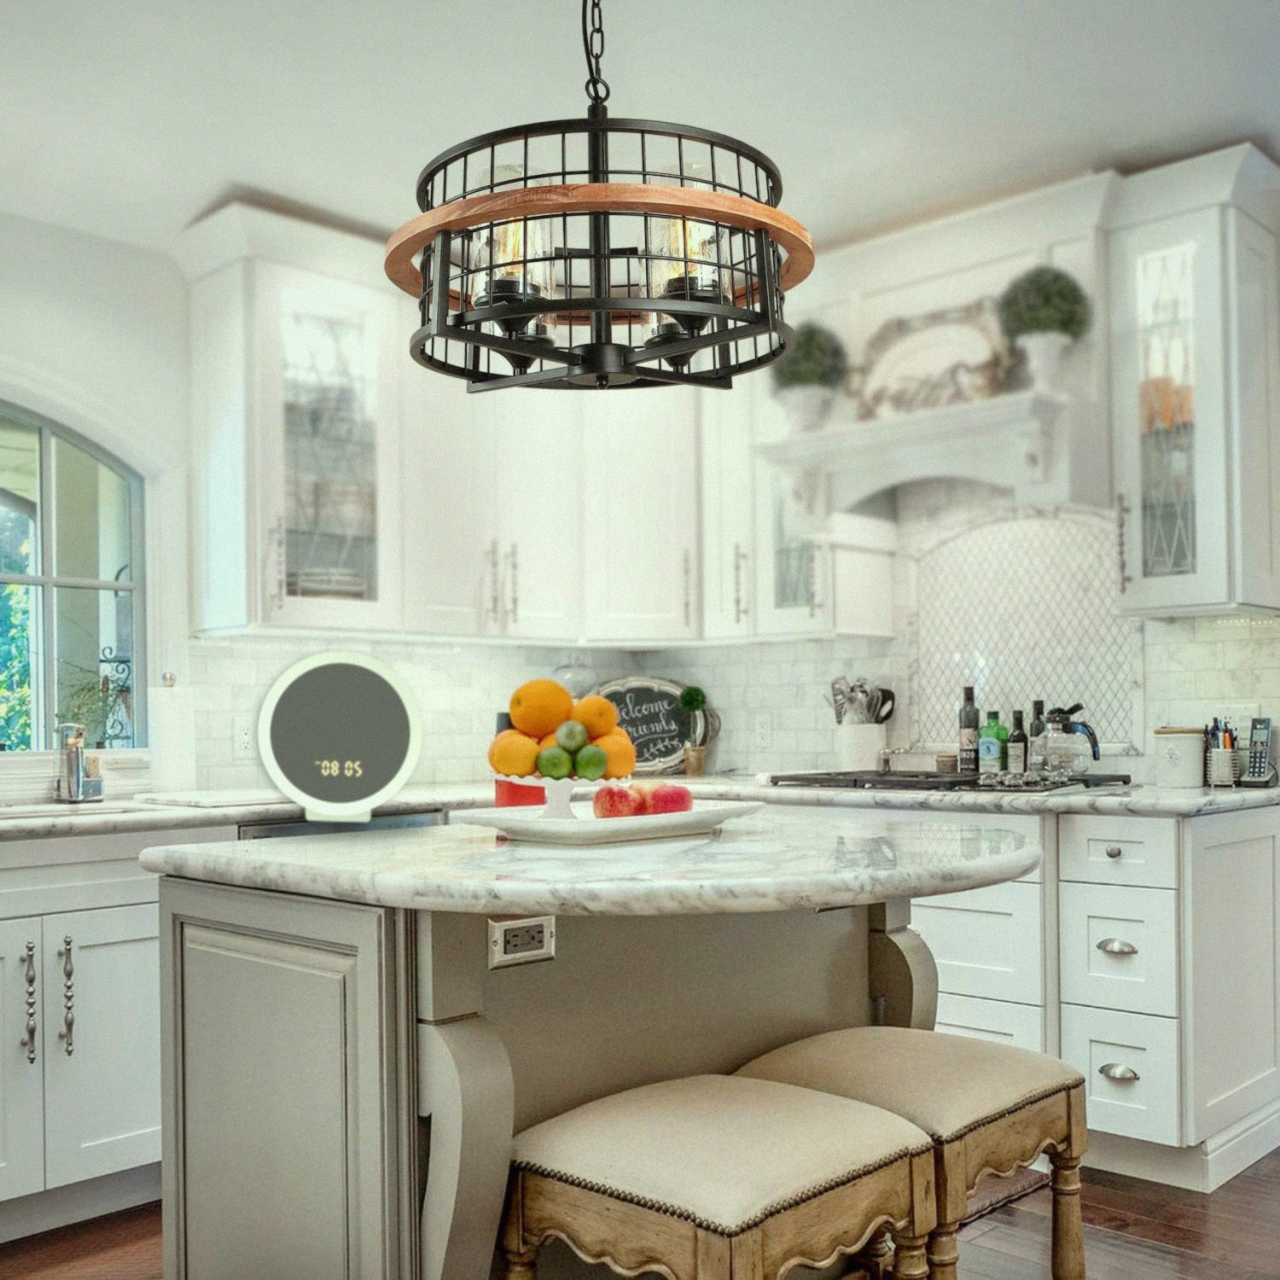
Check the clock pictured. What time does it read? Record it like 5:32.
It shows 8:05
